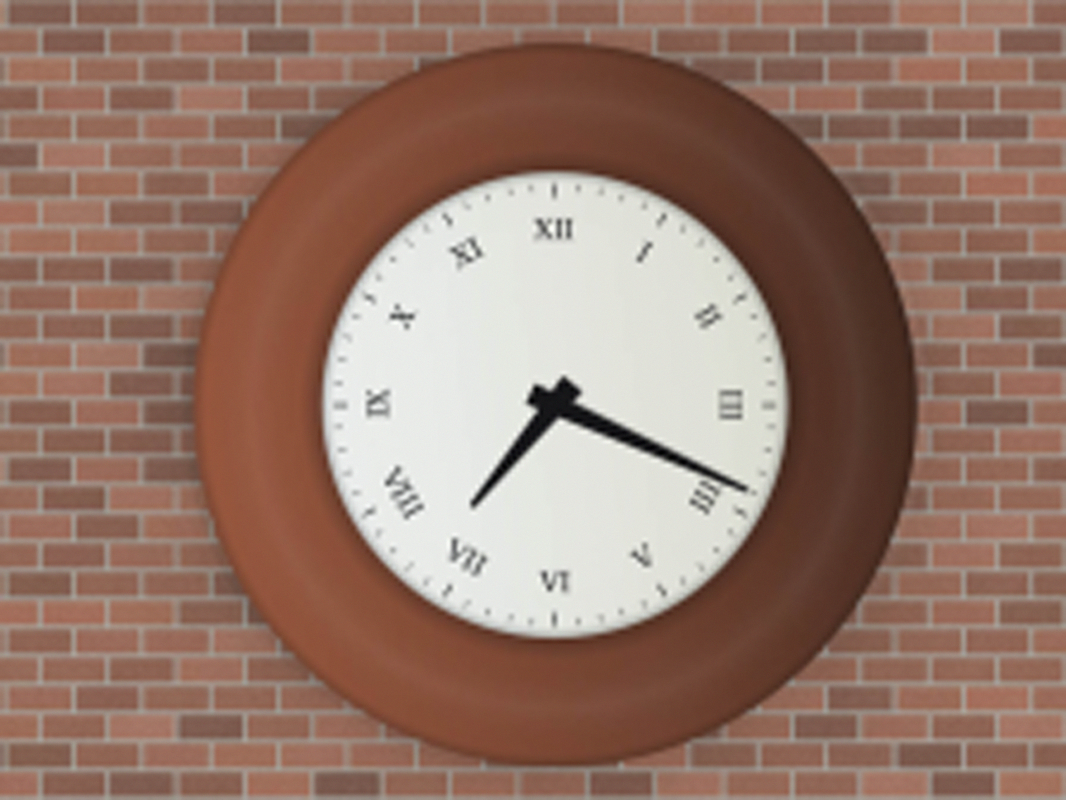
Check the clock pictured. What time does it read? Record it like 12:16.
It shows 7:19
